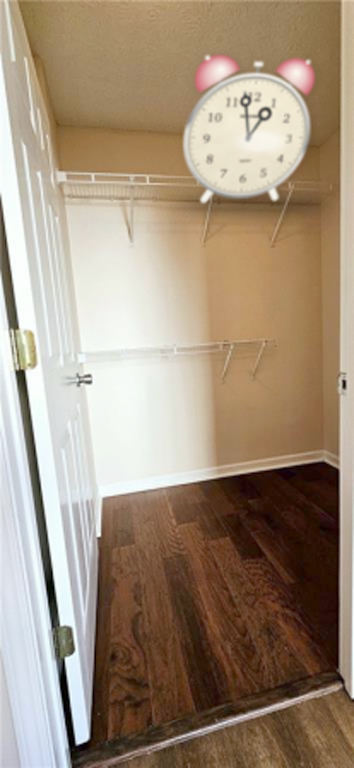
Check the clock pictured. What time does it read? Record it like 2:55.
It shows 12:58
